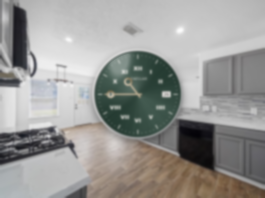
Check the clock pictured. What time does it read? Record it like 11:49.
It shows 10:45
